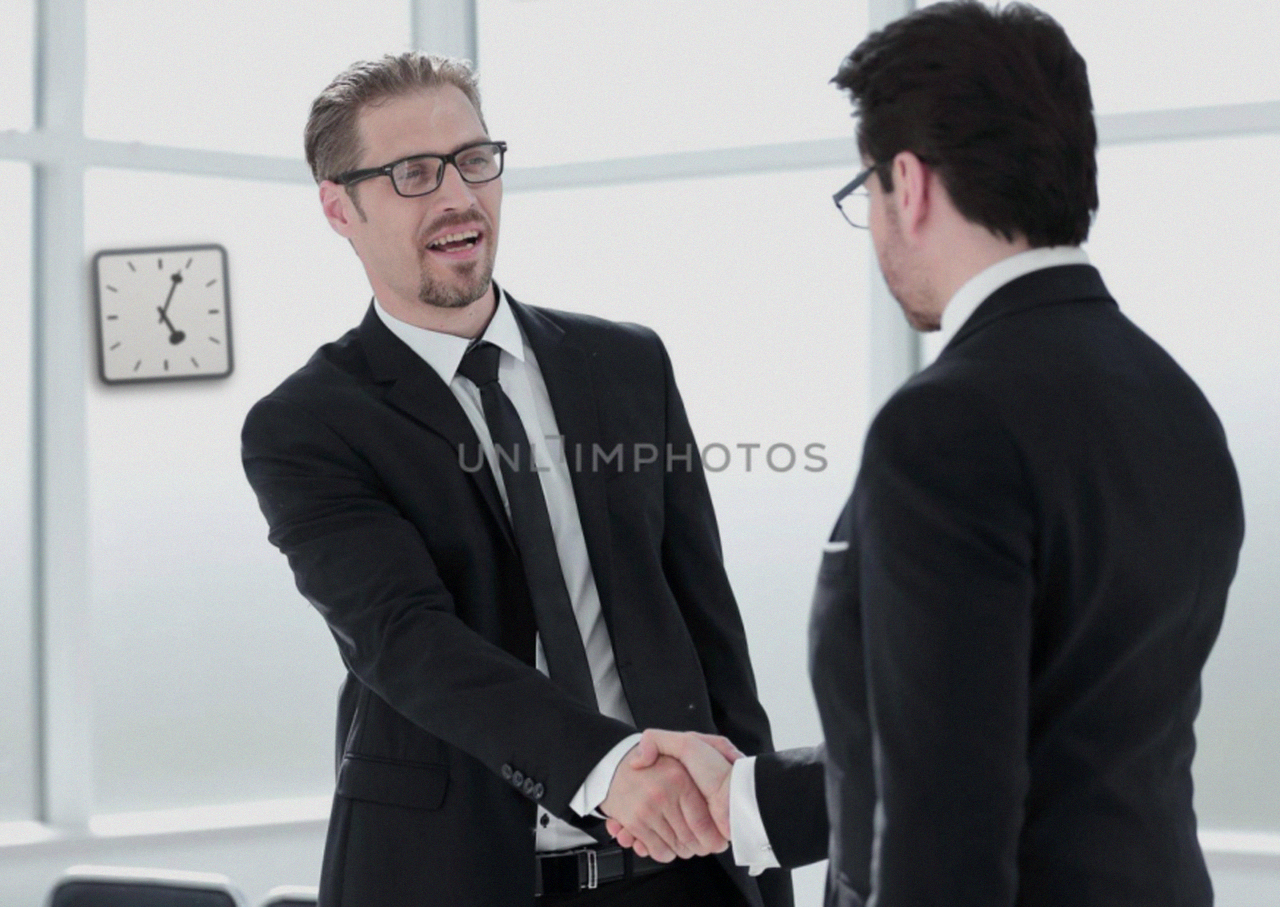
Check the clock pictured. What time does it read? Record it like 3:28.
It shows 5:04
